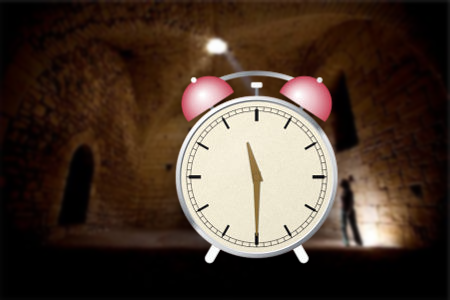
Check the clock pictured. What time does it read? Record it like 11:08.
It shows 11:30
